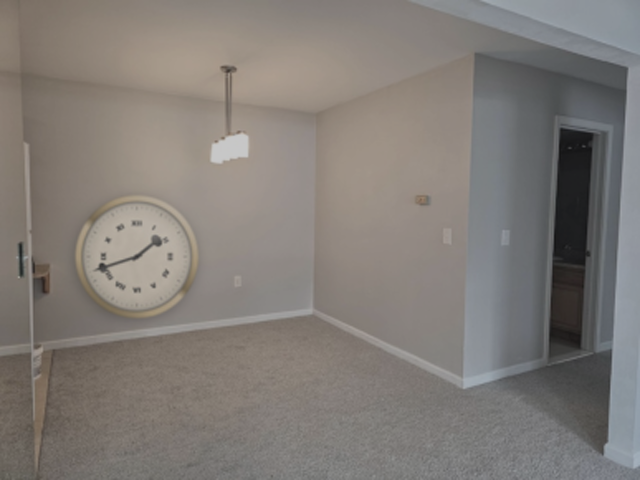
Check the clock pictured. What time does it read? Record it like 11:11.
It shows 1:42
